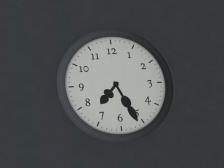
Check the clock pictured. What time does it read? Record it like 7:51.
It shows 7:26
